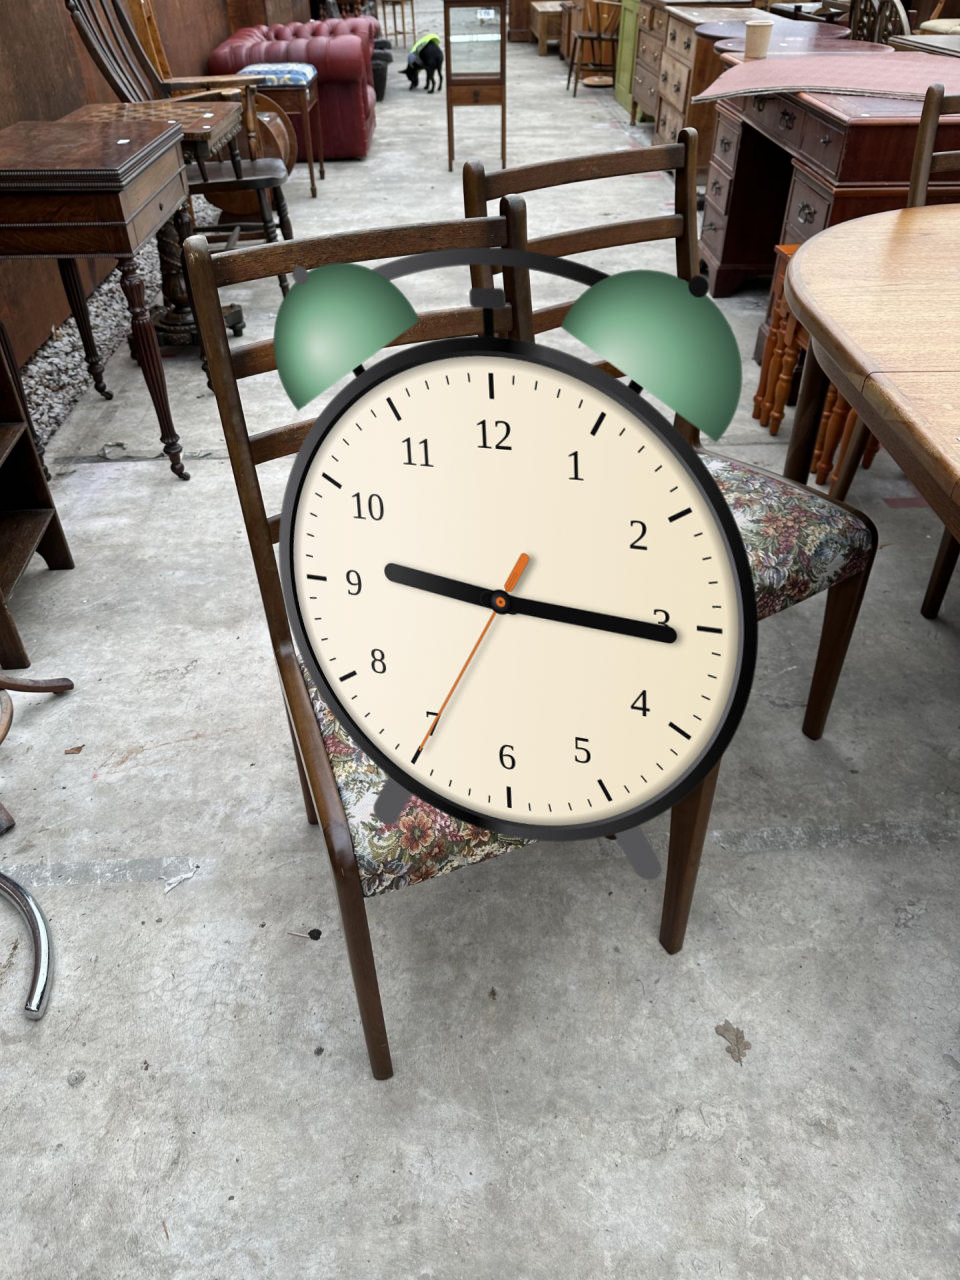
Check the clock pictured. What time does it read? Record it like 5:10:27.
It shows 9:15:35
